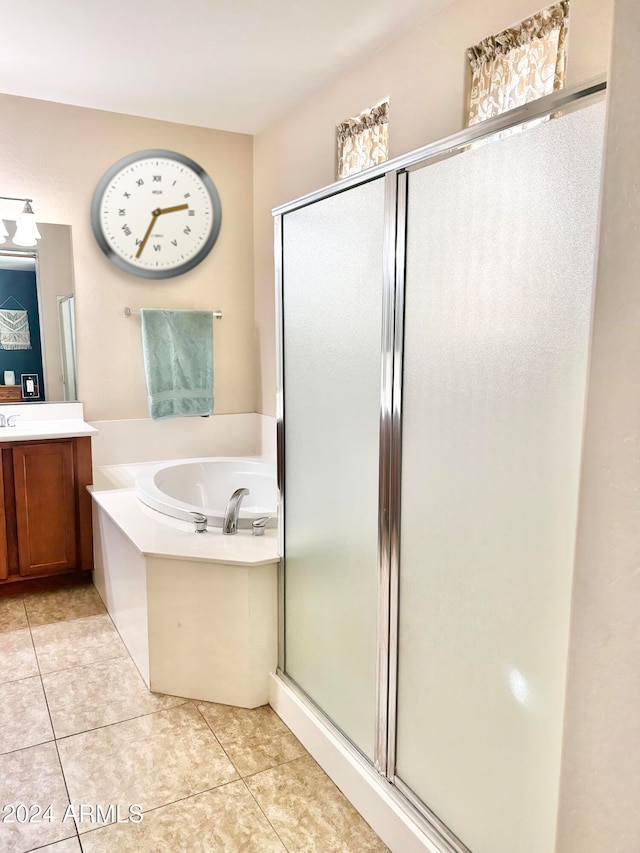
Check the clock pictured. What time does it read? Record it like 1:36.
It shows 2:34
